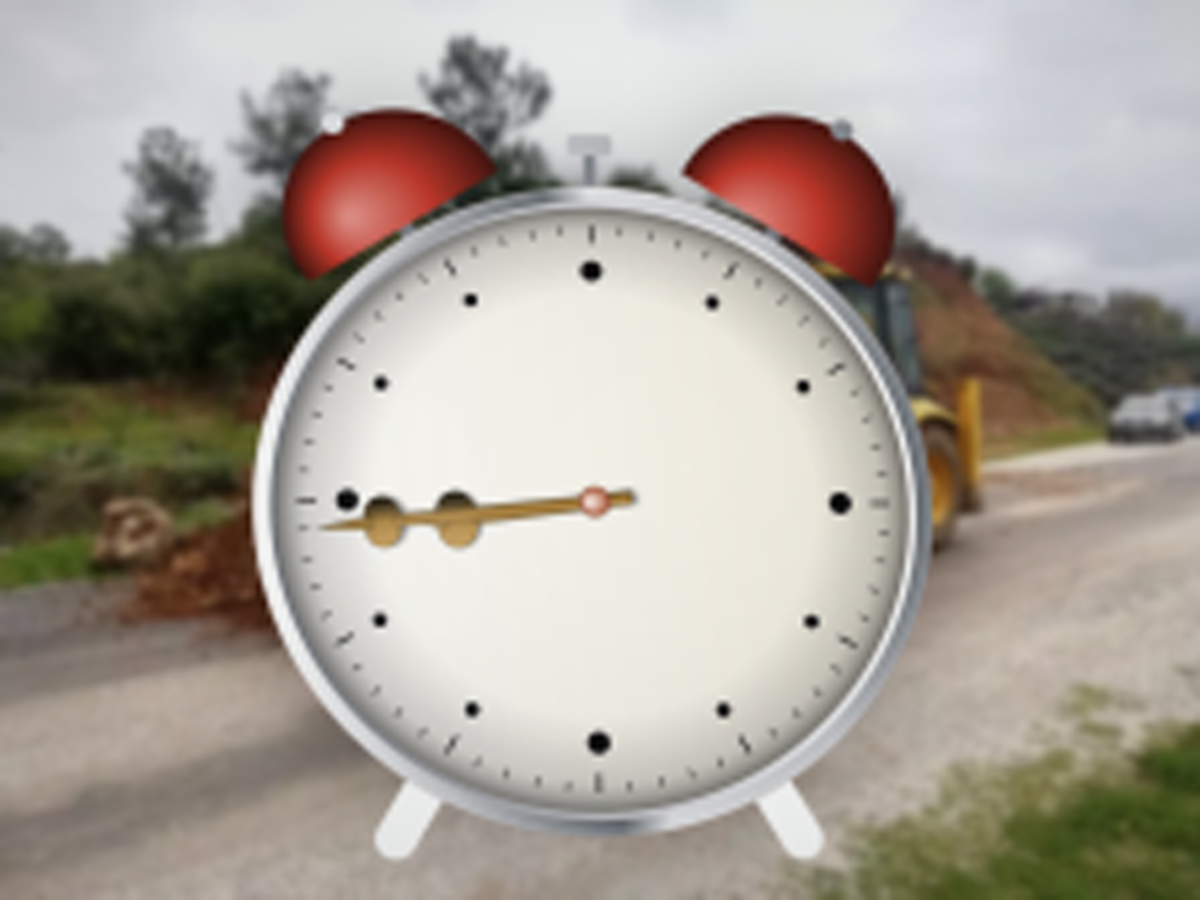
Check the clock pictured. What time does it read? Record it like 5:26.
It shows 8:44
